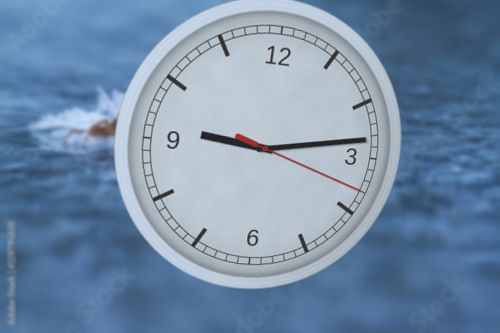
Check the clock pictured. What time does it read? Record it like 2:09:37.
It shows 9:13:18
